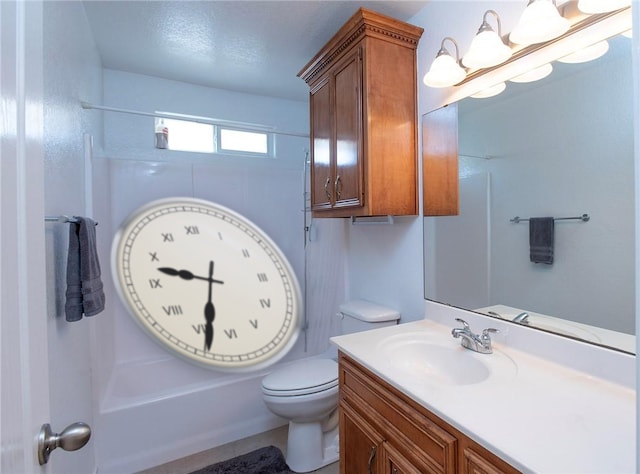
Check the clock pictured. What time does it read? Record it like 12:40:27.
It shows 9:33:34
